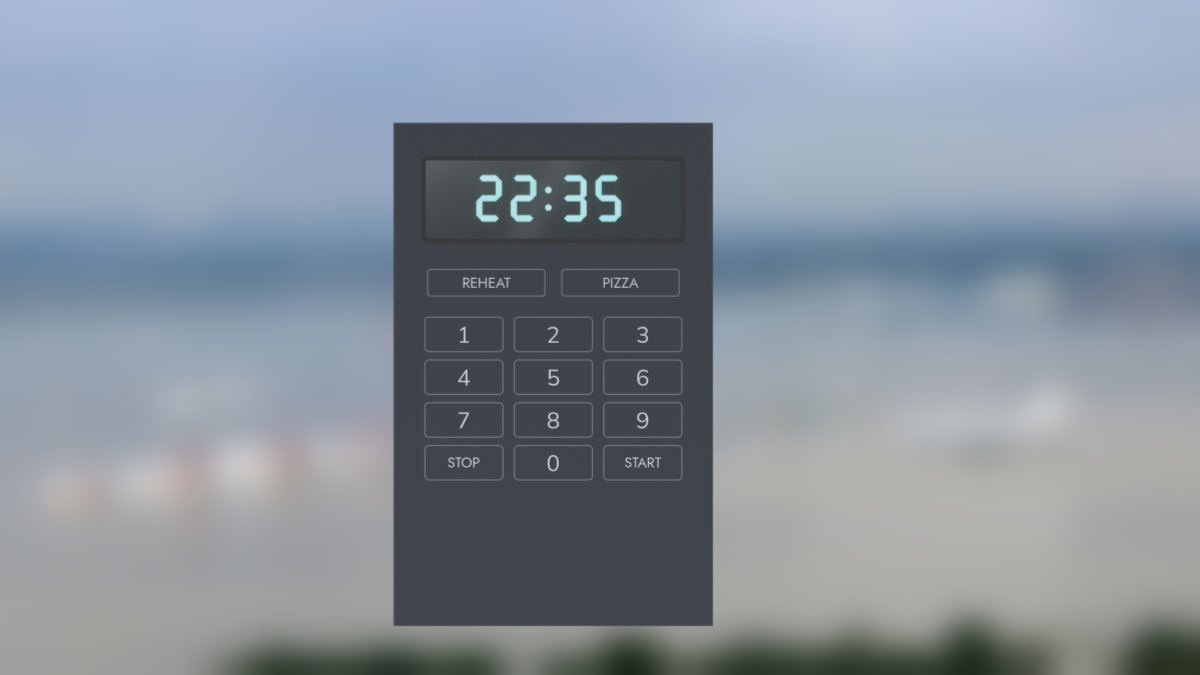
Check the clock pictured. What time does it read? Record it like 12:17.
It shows 22:35
